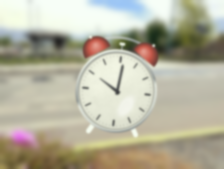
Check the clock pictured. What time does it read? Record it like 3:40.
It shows 10:01
